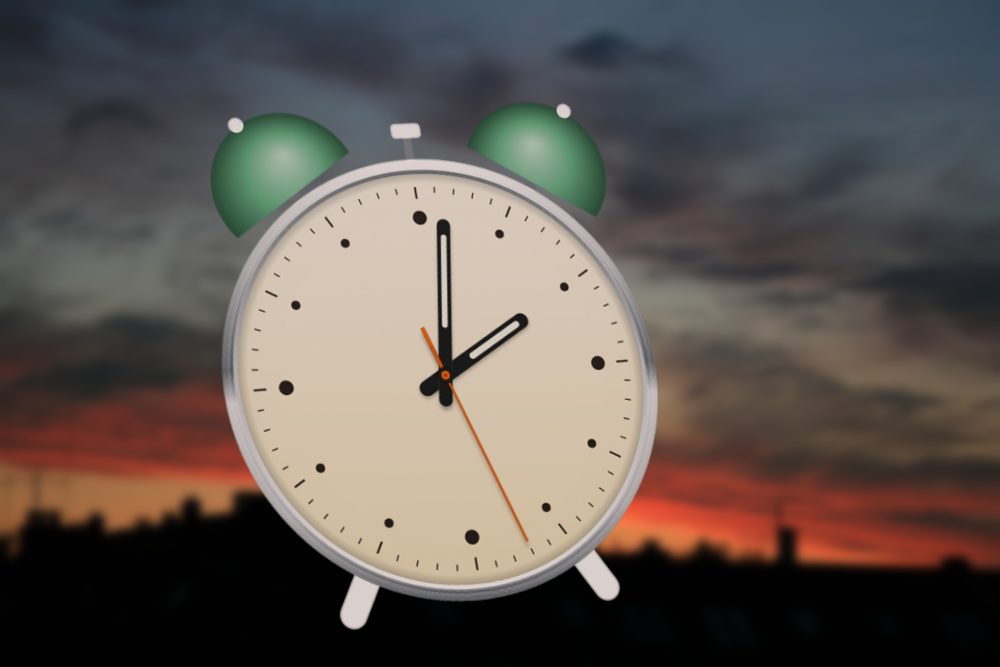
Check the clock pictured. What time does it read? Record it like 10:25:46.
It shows 2:01:27
